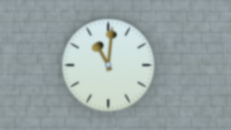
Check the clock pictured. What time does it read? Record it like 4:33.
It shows 11:01
